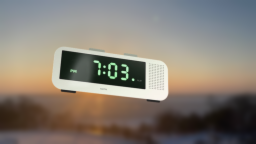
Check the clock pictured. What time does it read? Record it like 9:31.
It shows 7:03
